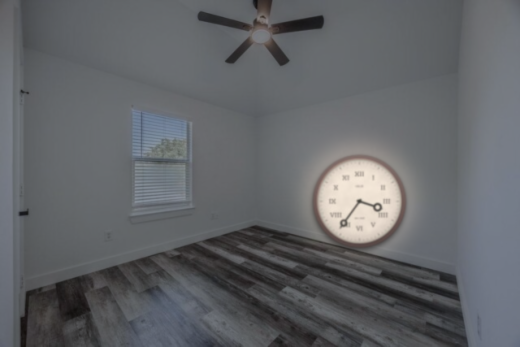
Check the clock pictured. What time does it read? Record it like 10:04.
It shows 3:36
